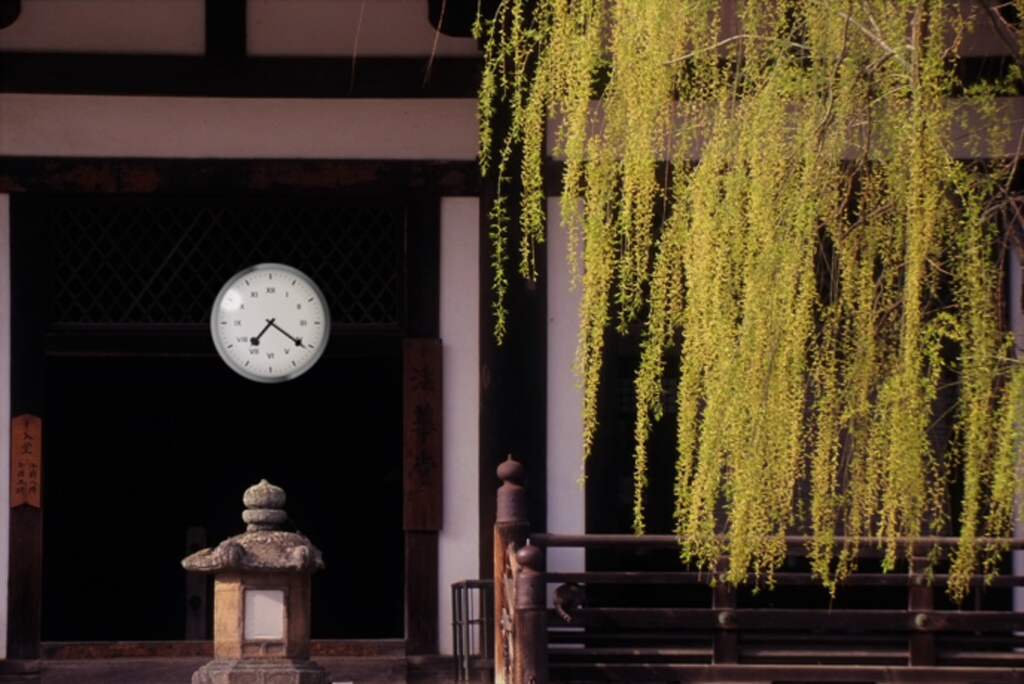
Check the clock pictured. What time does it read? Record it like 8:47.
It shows 7:21
